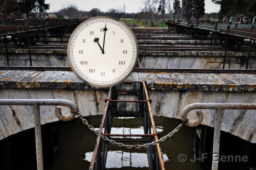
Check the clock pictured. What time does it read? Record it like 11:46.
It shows 11:01
